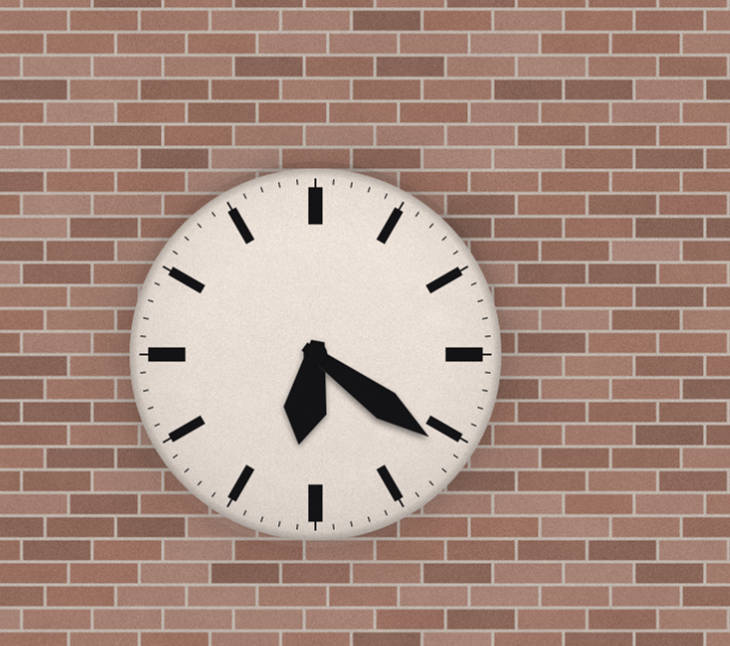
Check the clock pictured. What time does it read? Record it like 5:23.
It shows 6:21
